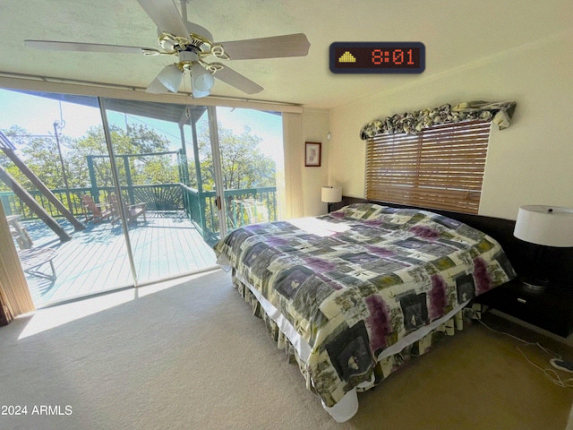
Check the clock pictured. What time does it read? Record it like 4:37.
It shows 8:01
